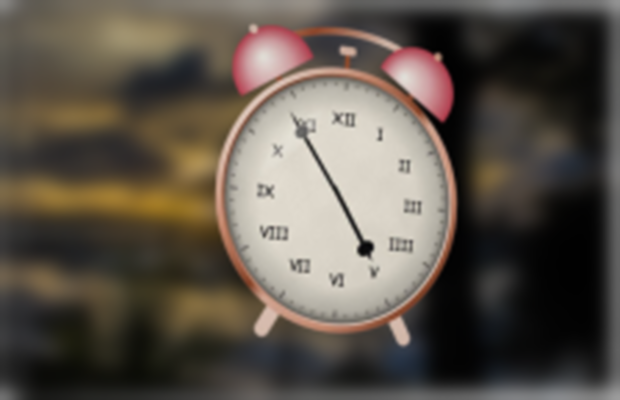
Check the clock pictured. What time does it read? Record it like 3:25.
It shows 4:54
